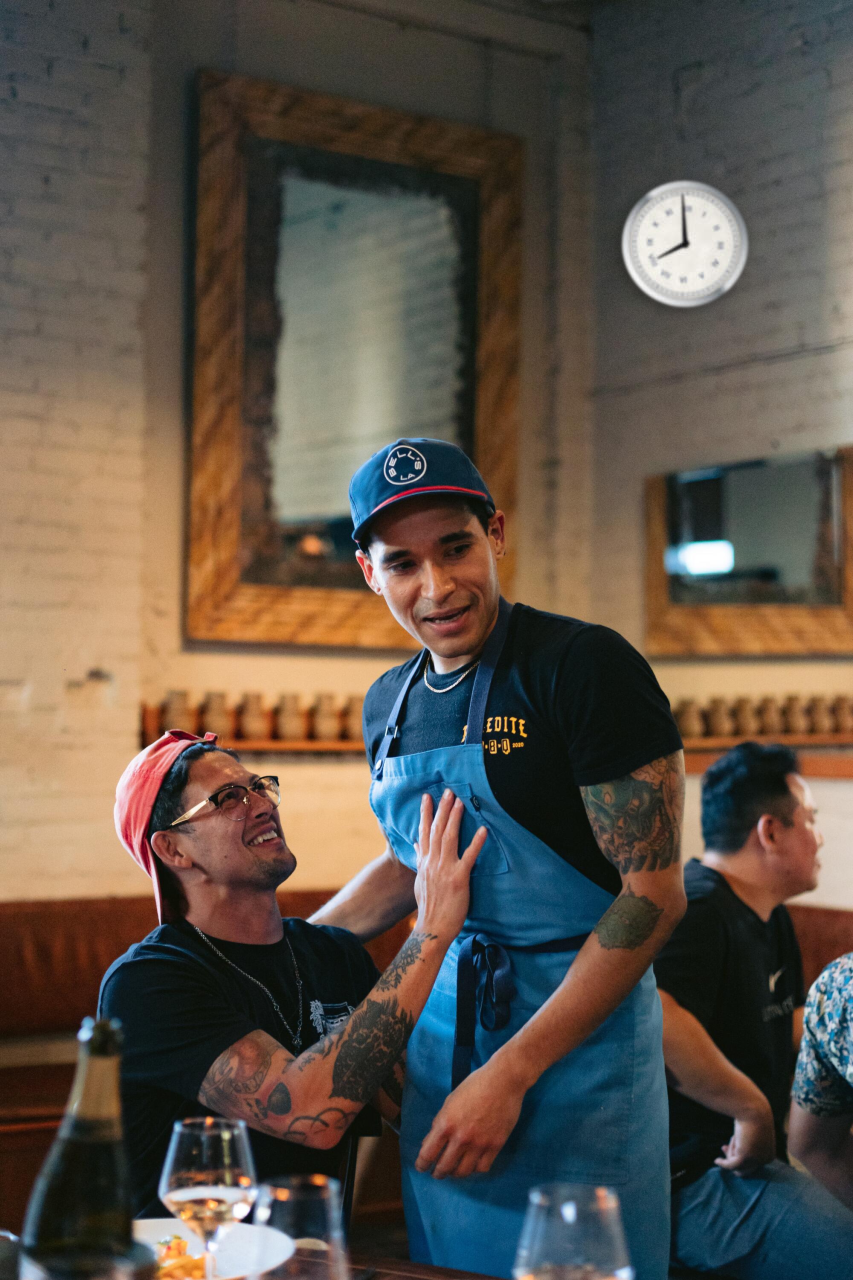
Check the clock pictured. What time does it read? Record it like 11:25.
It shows 7:59
